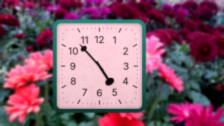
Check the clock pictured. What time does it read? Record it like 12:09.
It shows 4:53
